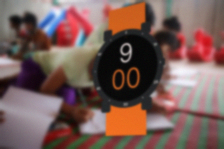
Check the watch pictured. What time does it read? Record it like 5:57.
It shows 9:00
